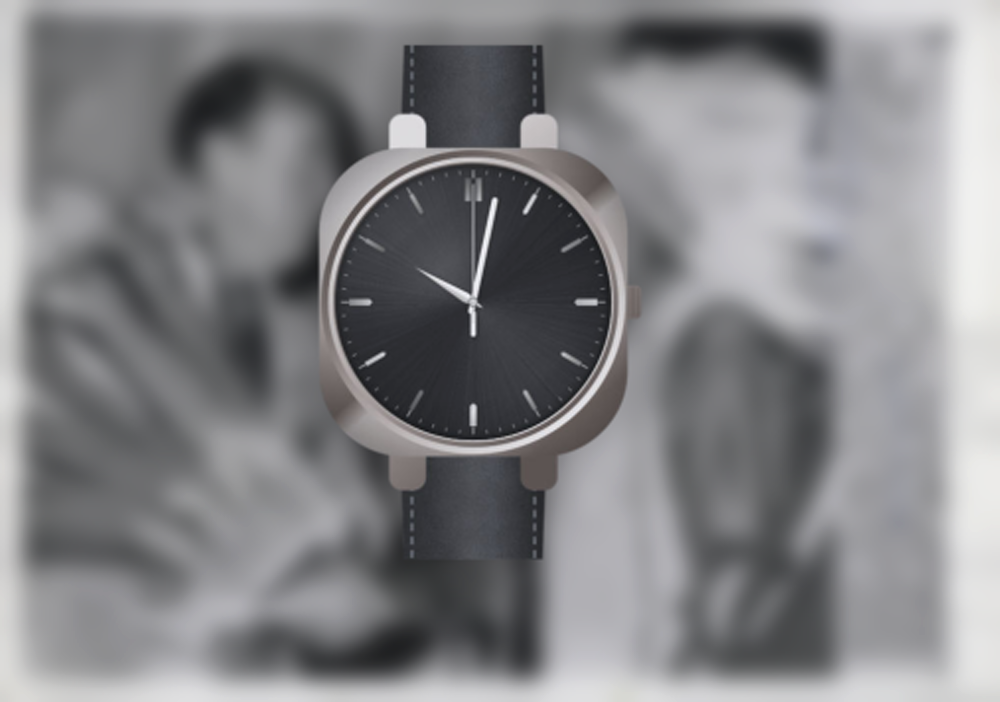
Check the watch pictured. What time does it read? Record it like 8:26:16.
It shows 10:02:00
